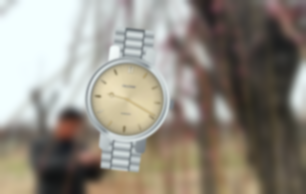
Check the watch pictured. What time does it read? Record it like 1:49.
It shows 9:19
